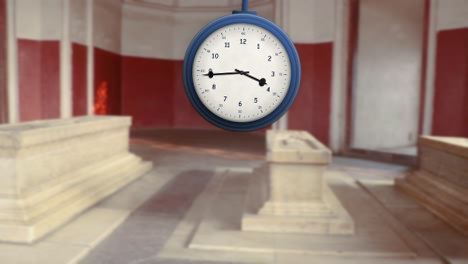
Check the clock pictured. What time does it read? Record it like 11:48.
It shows 3:44
